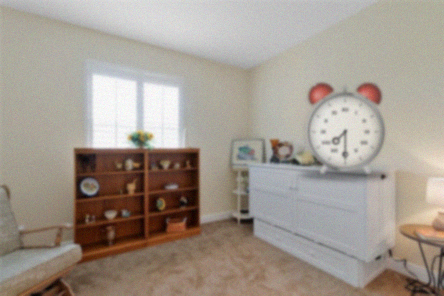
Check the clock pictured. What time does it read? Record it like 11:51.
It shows 7:30
